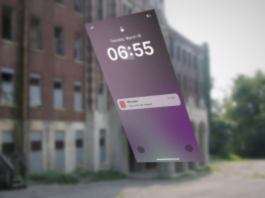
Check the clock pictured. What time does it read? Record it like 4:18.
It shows 6:55
